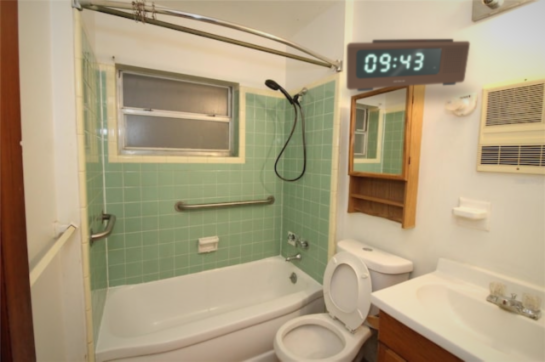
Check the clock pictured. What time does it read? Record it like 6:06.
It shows 9:43
